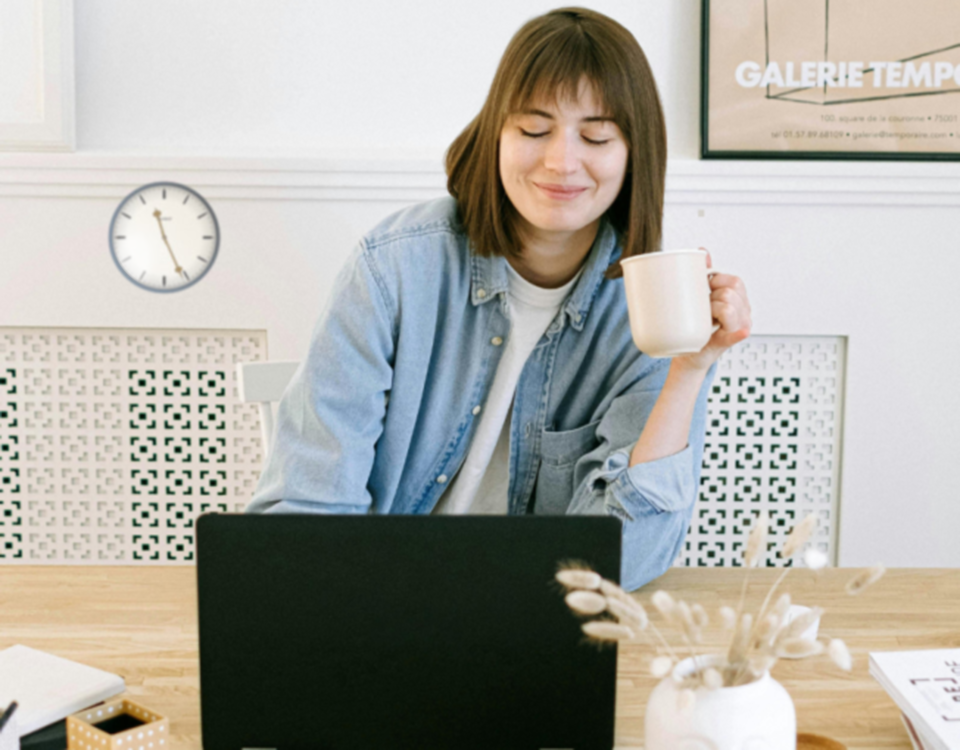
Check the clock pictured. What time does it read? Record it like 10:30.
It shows 11:26
